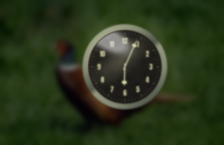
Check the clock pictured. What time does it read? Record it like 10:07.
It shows 6:04
